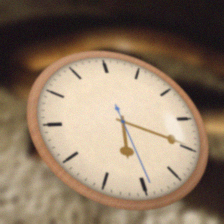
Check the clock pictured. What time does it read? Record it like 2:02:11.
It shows 6:19:29
